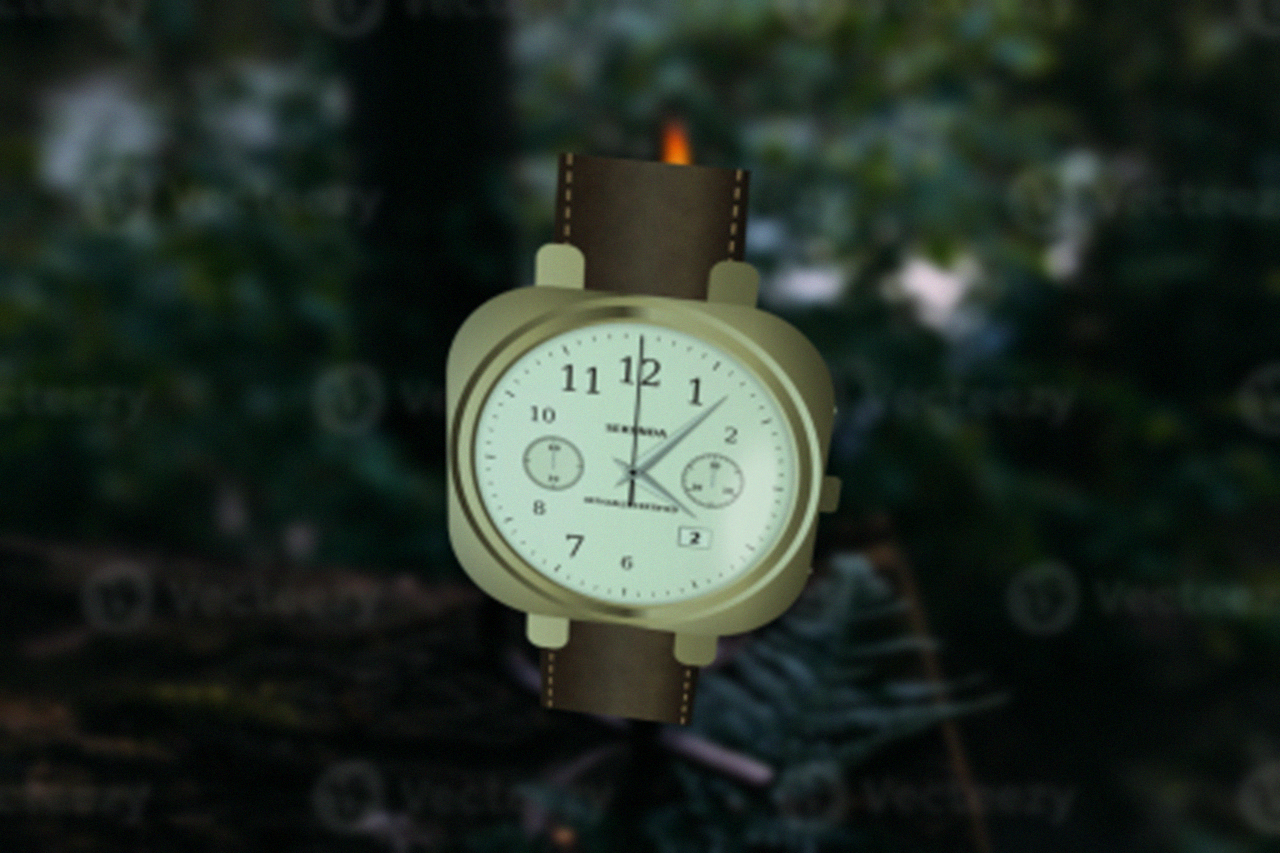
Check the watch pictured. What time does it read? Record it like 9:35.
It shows 4:07
